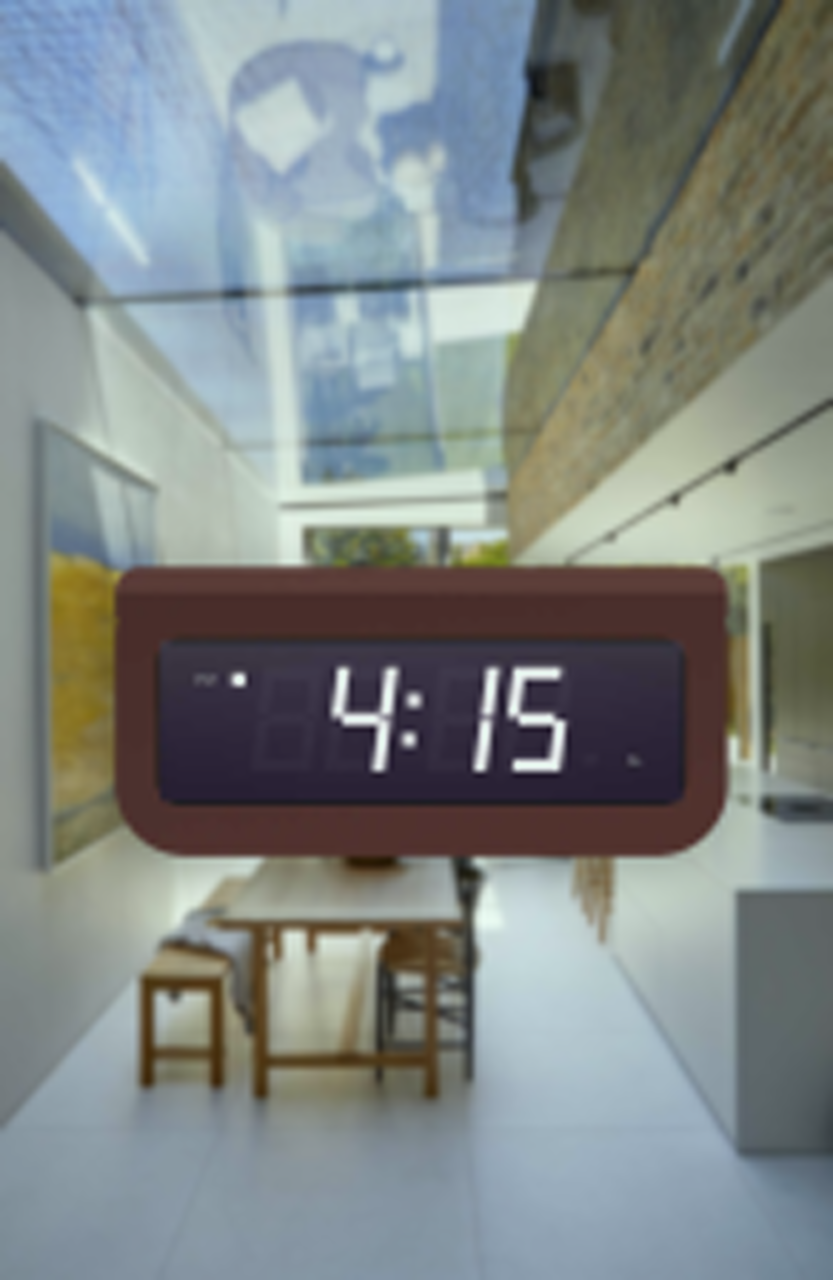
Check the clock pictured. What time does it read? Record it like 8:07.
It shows 4:15
